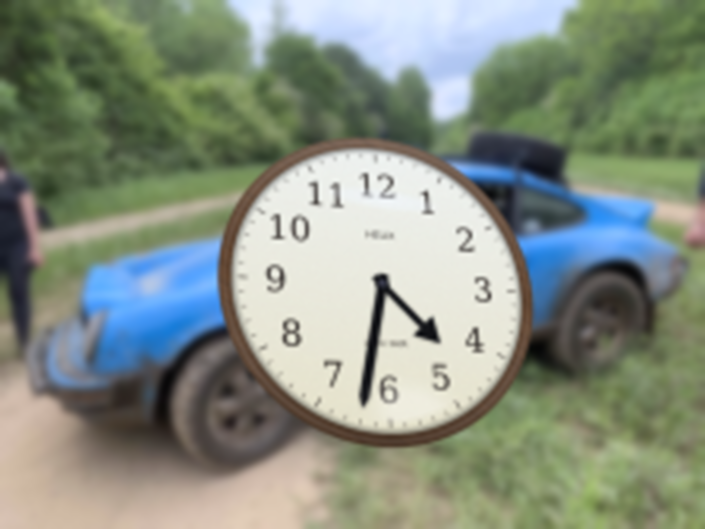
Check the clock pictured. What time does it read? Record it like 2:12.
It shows 4:32
